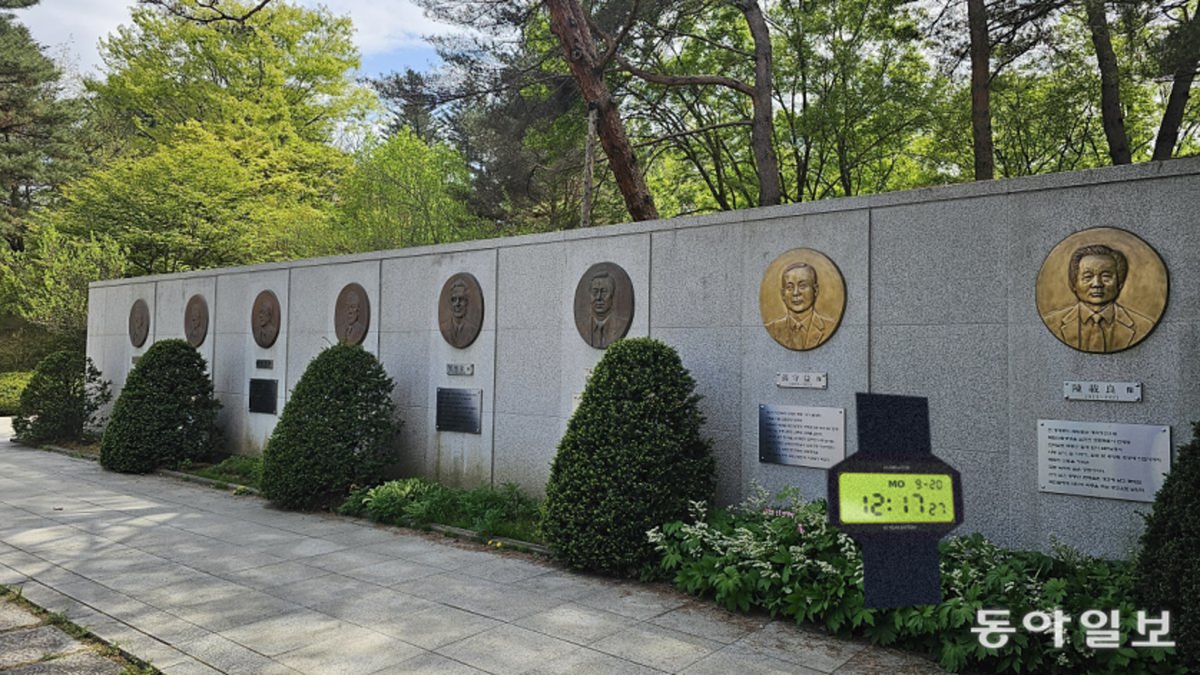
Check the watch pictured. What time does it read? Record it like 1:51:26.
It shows 12:17:27
